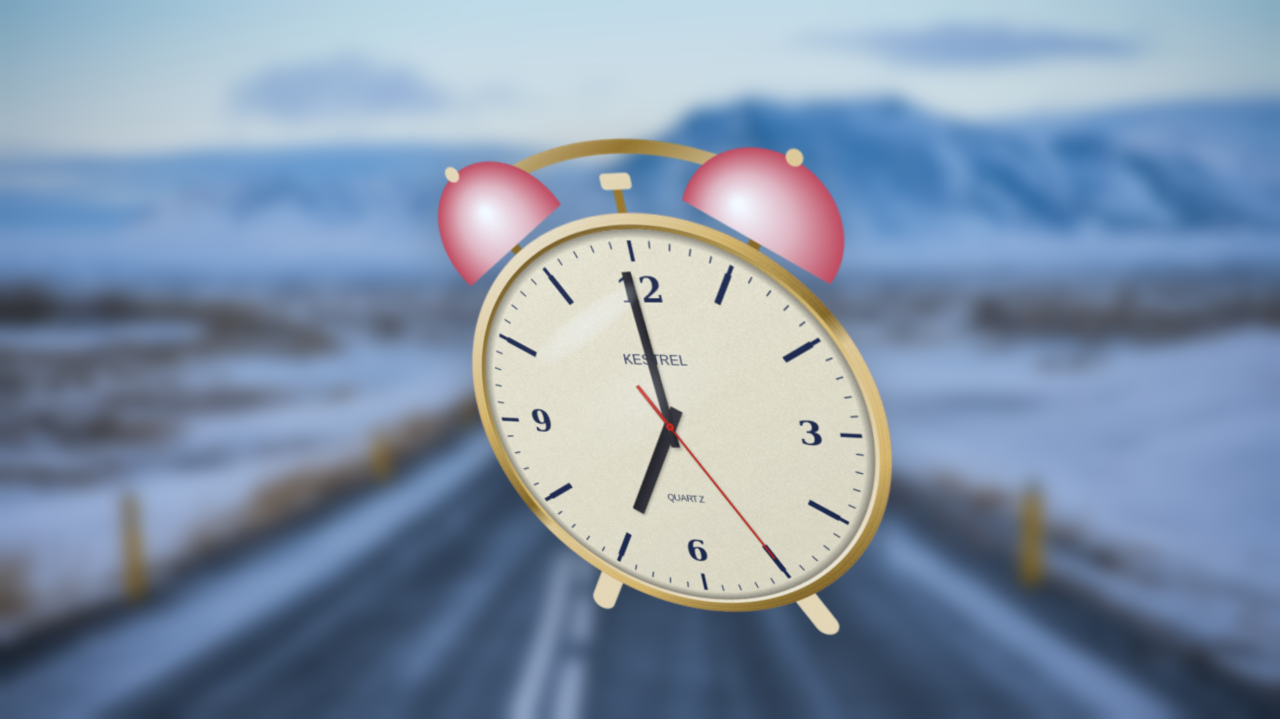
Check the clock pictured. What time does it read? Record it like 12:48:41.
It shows 6:59:25
